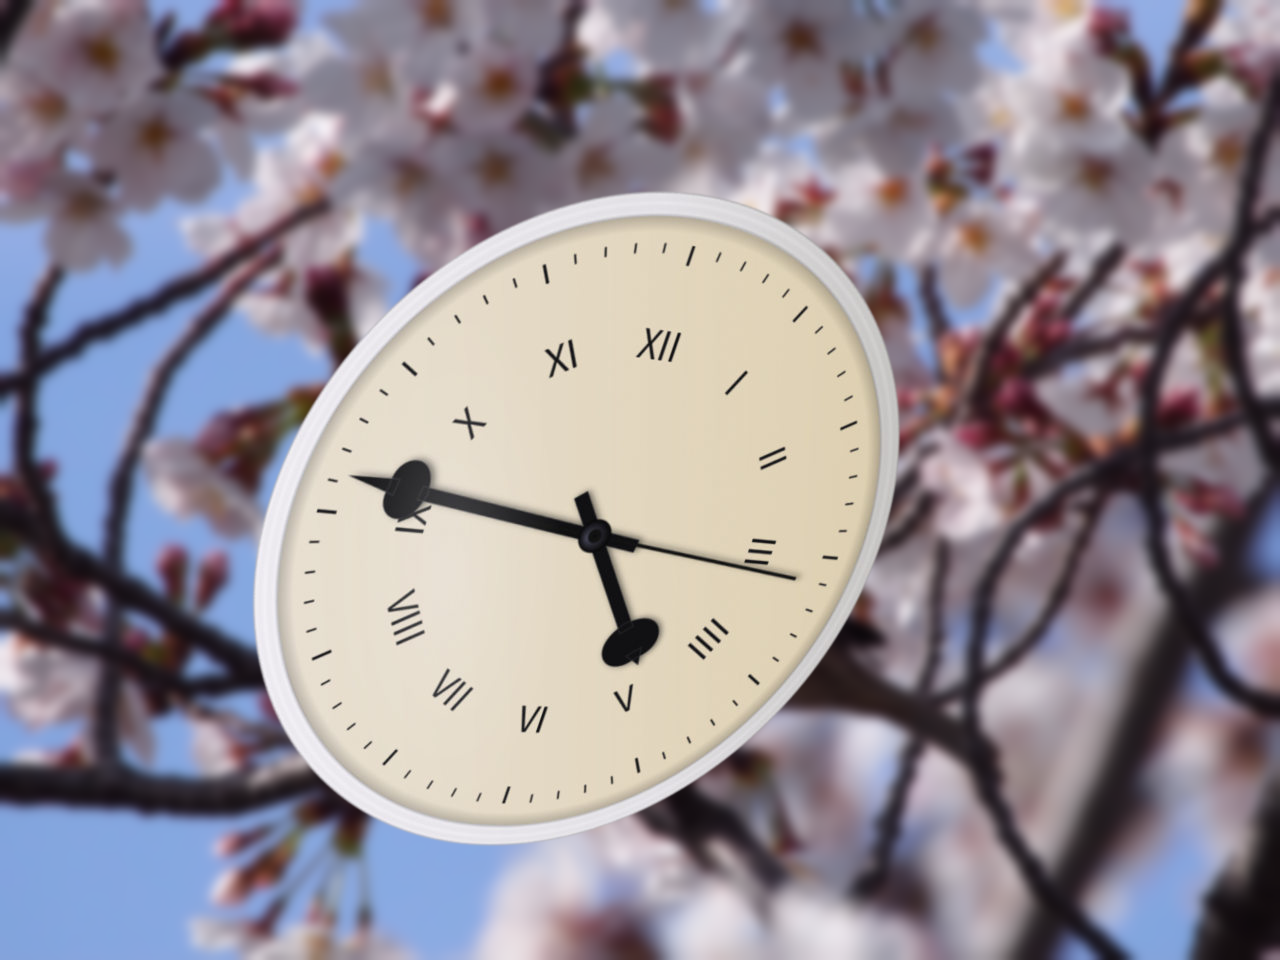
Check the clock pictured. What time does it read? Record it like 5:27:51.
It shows 4:46:16
